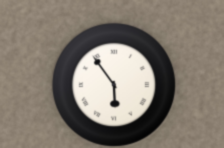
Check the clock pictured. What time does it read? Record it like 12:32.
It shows 5:54
